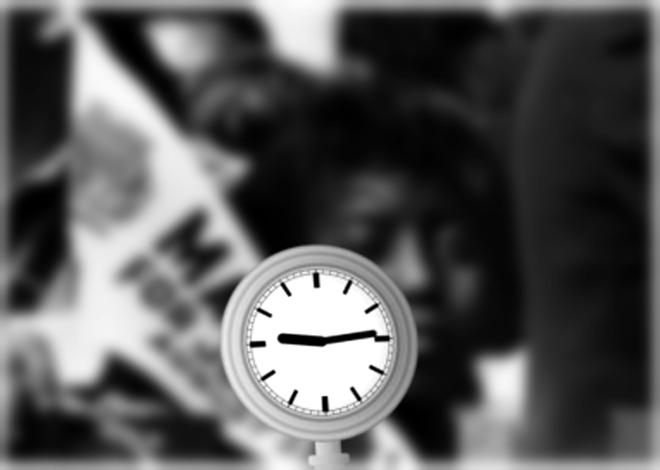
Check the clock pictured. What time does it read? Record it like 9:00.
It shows 9:14
